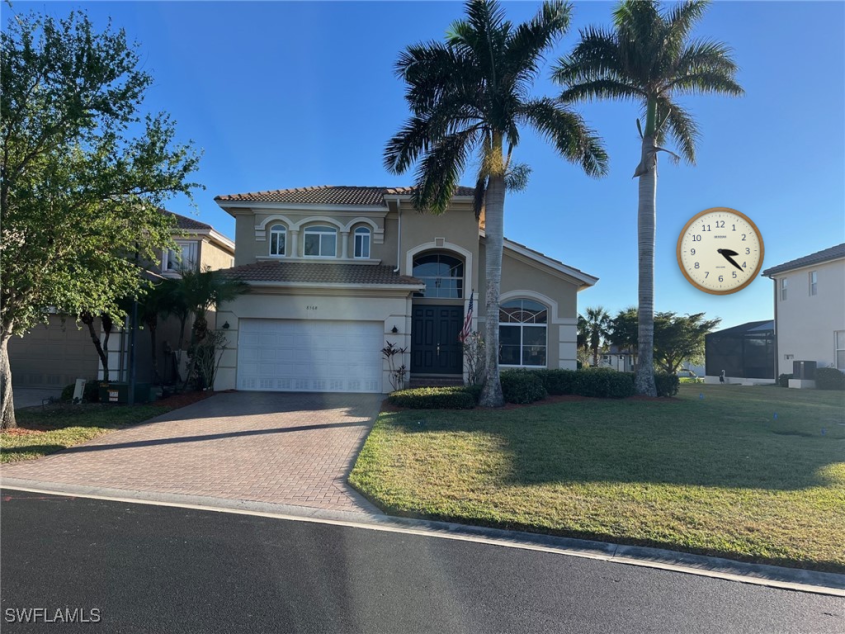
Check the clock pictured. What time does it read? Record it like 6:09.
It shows 3:22
